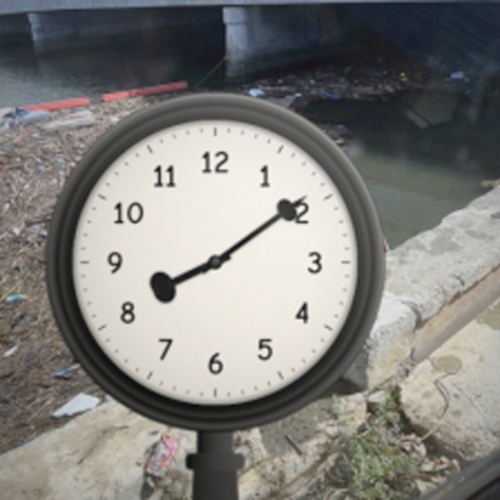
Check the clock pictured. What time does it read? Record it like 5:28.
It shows 8:09
